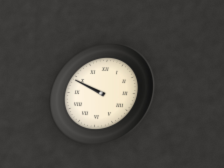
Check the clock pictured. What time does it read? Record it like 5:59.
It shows 9:49
